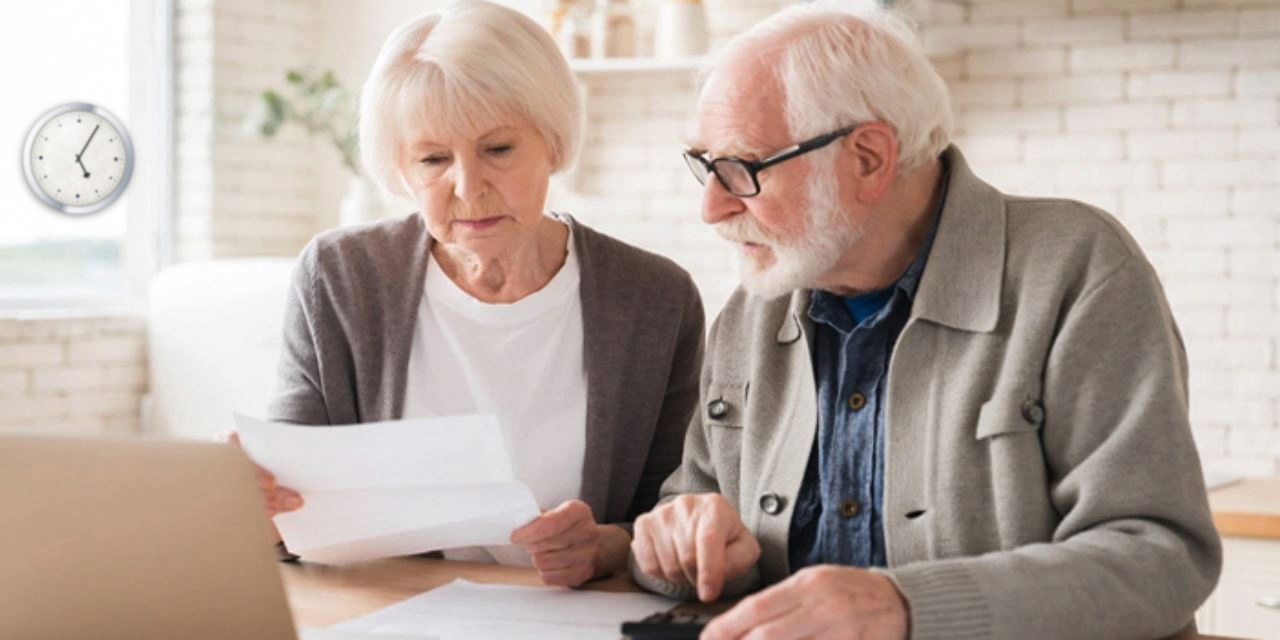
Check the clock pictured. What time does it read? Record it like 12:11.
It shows 5:05
